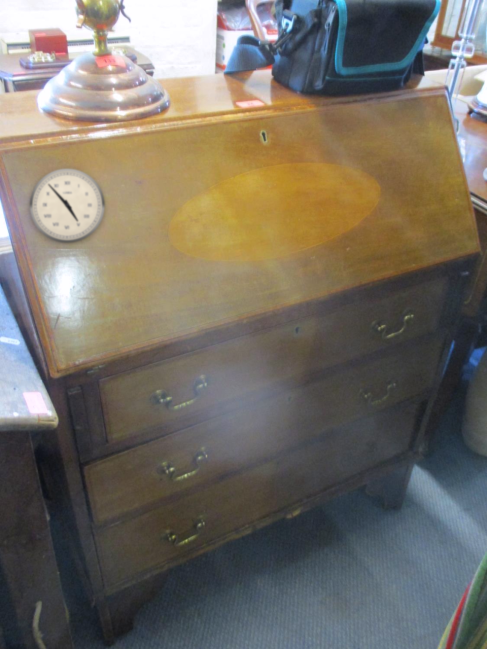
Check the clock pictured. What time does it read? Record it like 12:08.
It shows 4:53
